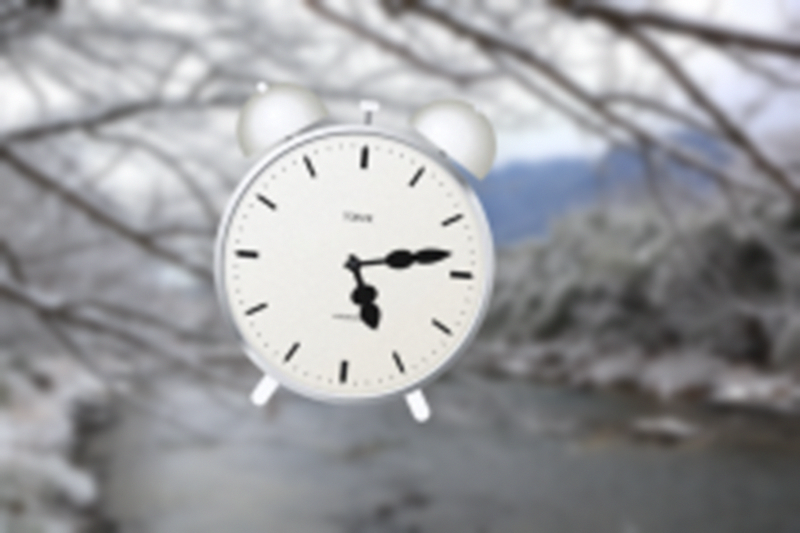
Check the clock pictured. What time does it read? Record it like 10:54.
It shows 5:13
